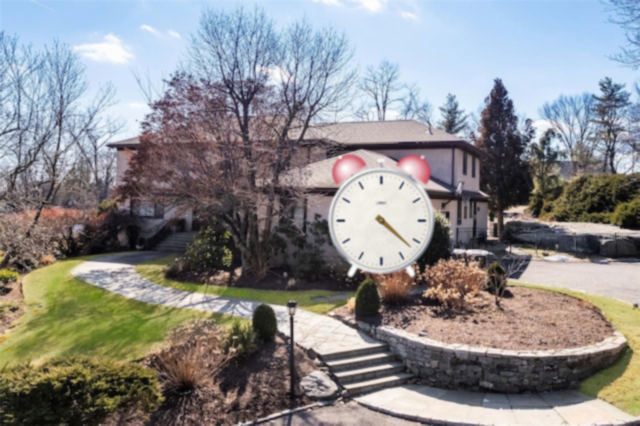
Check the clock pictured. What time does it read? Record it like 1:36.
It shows 4:22
